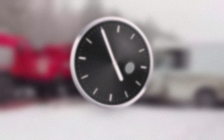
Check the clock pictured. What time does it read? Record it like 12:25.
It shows 4:55
